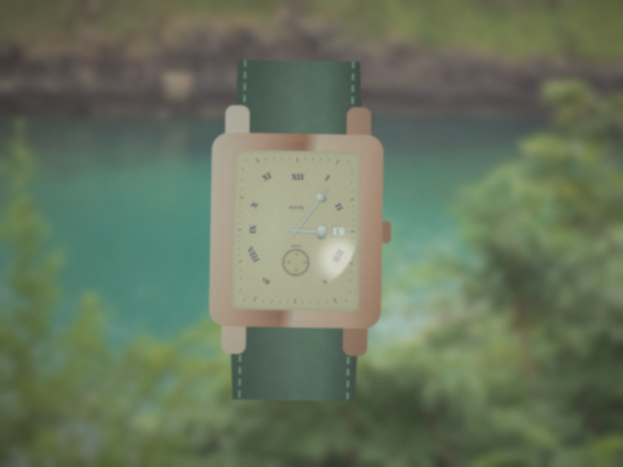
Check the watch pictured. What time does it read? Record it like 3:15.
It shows 3:06
